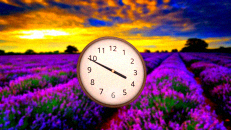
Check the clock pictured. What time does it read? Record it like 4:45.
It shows 3:49
